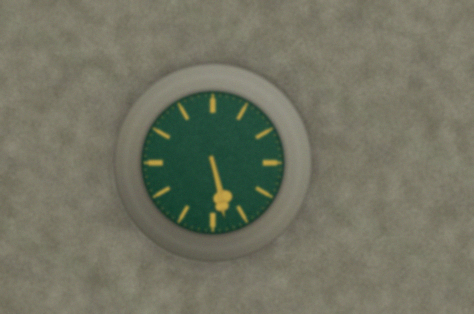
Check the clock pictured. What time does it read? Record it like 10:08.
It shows 5:28
